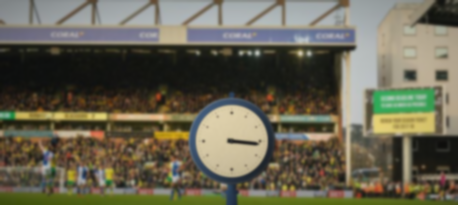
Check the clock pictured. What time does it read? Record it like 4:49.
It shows 3:16
